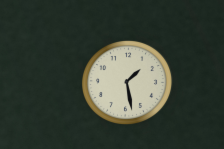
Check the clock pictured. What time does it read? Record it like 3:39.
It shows 1:28
